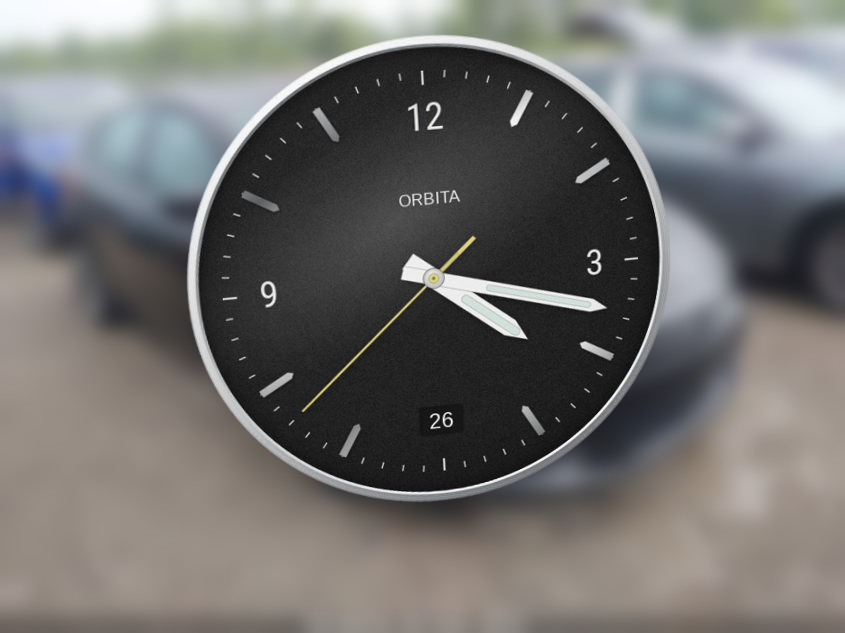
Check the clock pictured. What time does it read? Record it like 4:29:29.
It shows 4:17:38
